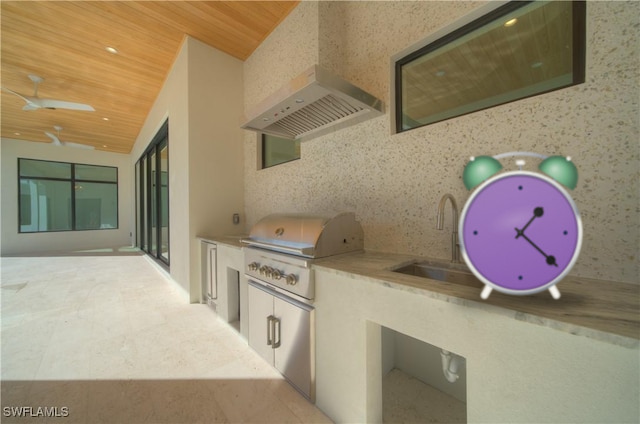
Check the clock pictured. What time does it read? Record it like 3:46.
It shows 1:22
